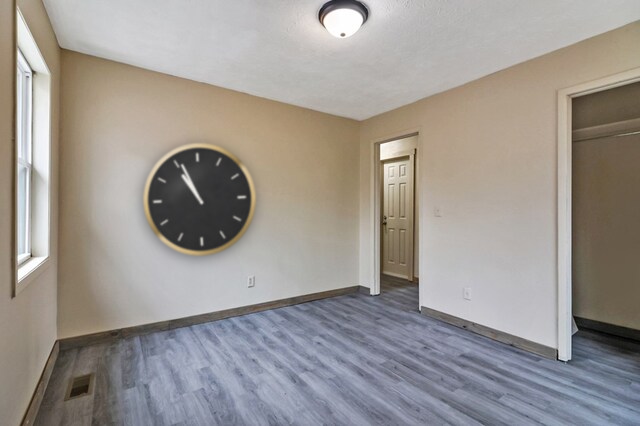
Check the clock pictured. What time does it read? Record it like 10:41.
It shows 10:56
